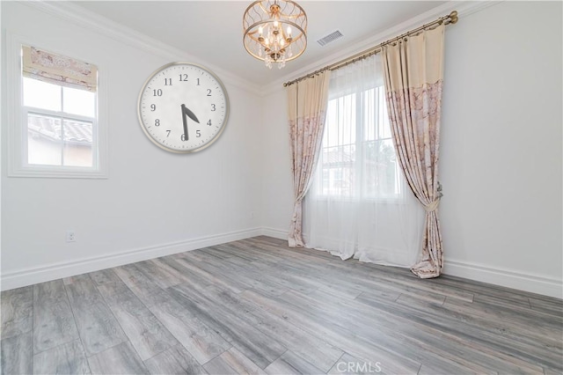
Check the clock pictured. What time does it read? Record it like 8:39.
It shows 4:29
